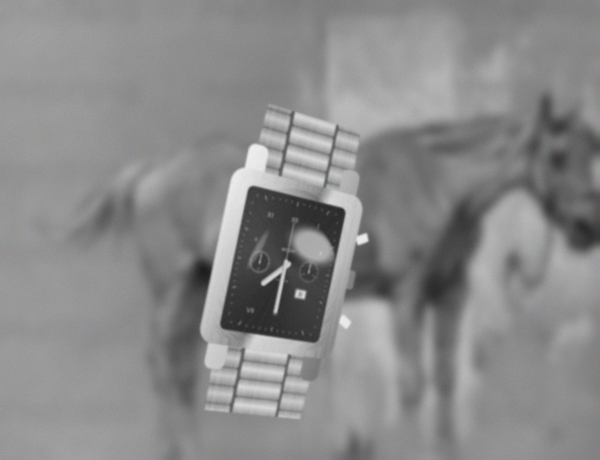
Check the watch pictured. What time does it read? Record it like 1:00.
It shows 7:30
